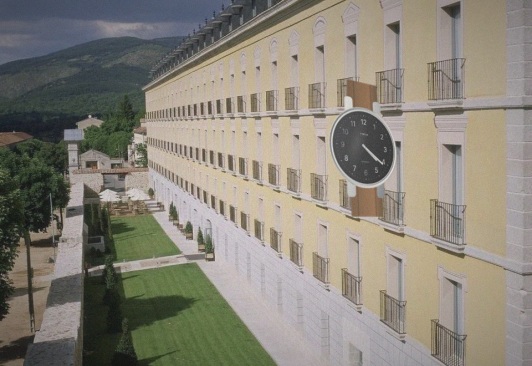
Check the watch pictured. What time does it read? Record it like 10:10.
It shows 4:21
